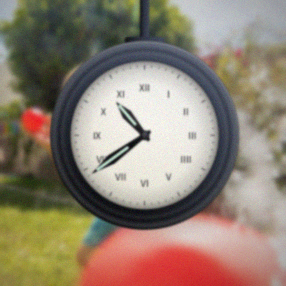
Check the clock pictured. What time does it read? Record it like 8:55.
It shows 10:39
